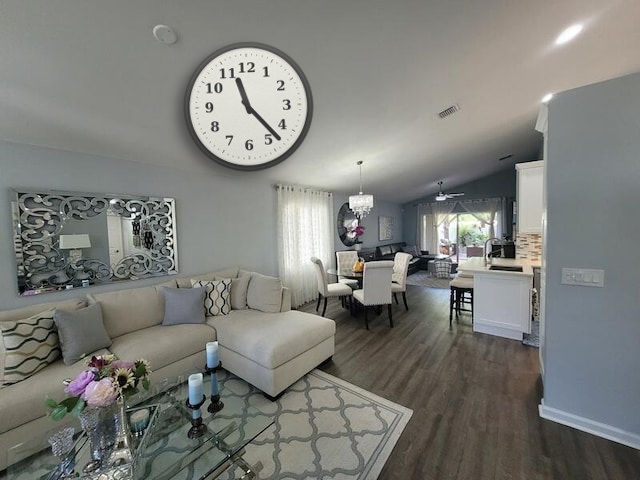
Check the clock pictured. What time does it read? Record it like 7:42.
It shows 11:23
